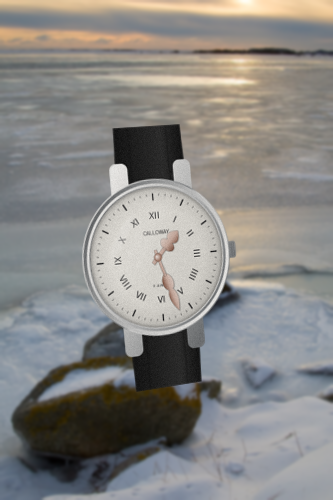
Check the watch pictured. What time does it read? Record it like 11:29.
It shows 1:27
